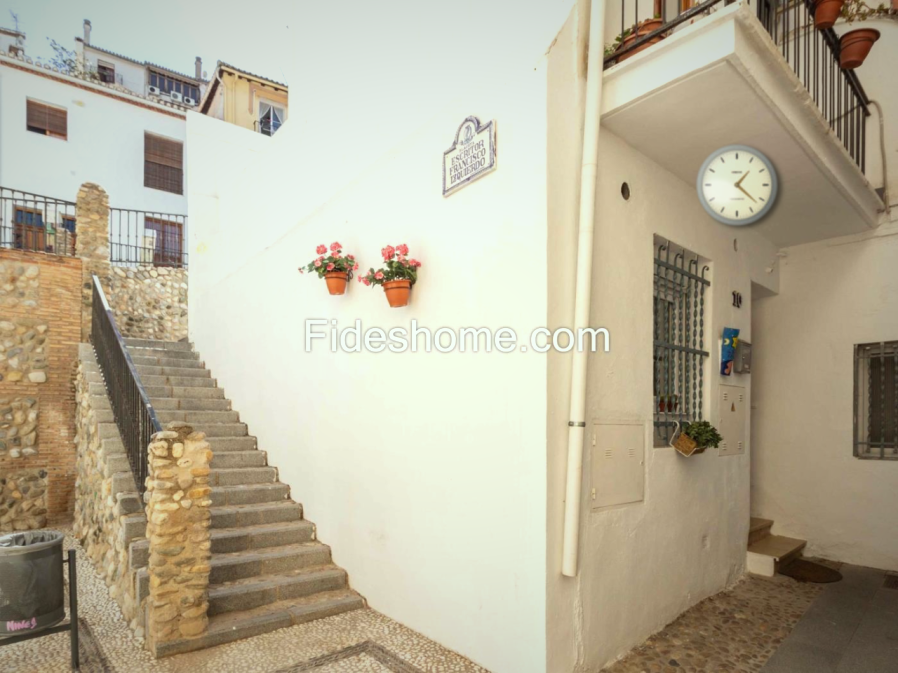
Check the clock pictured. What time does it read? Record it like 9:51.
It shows 1:22
